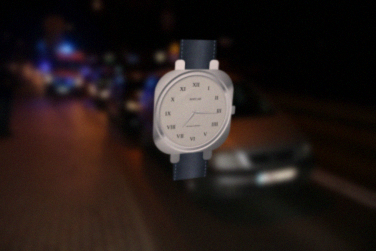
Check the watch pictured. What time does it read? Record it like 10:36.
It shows 7:16
